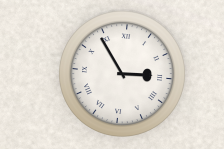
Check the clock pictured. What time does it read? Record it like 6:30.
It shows 2:54
